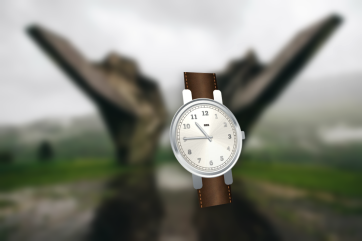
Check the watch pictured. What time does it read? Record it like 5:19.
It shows 10:45
